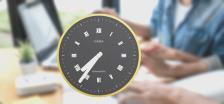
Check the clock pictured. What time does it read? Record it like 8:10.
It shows 7:36
